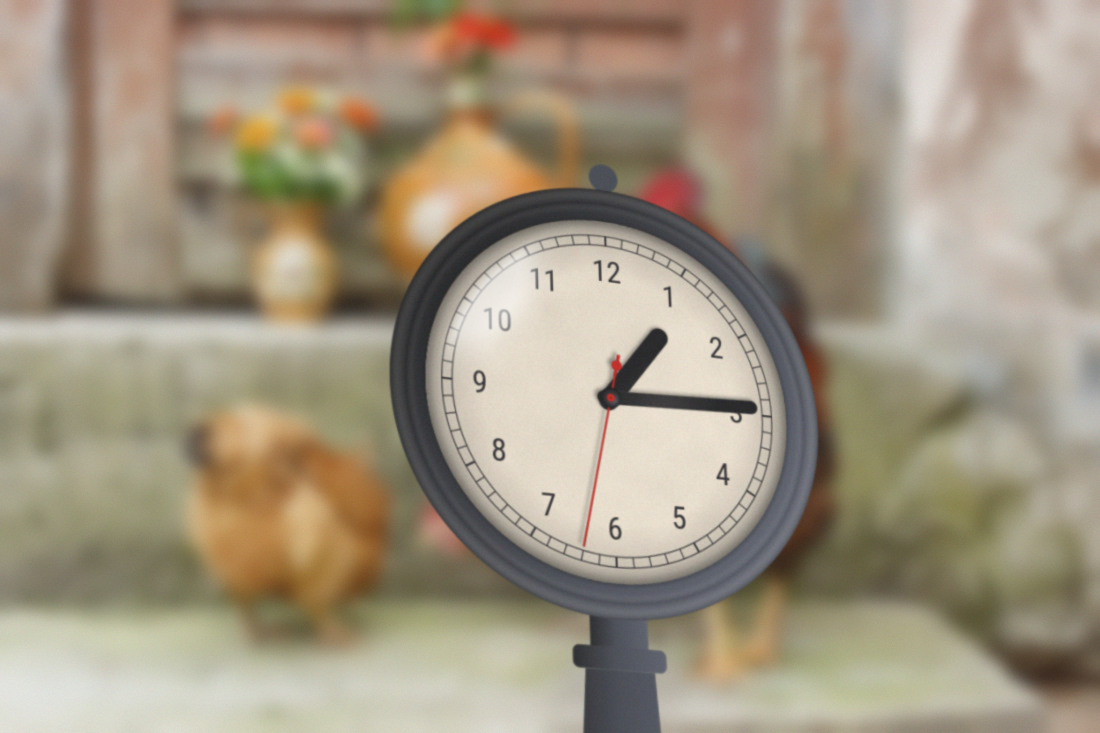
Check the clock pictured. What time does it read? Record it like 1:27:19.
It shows 1:14:32
